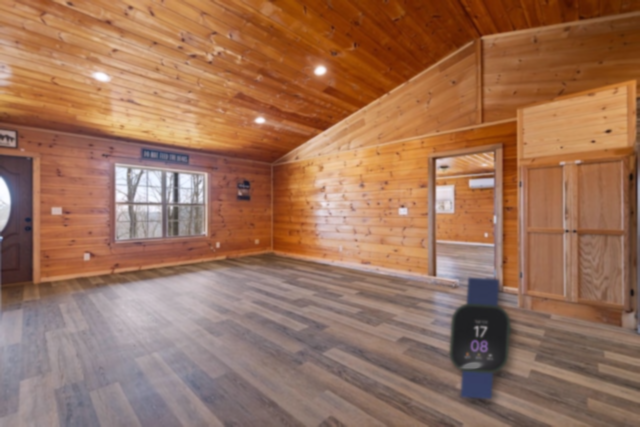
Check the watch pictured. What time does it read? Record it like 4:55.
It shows 17:08
